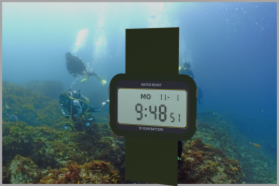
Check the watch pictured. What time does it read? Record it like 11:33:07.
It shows 9:48:51
